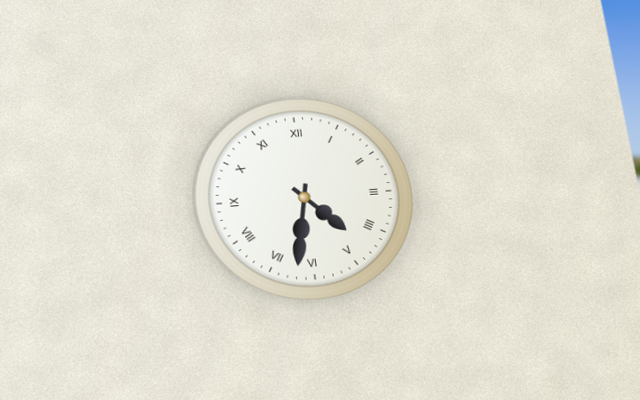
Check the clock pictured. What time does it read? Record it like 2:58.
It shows 4:32
